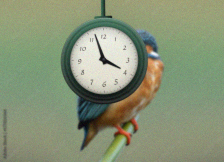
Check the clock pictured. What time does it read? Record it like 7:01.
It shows 3:57
